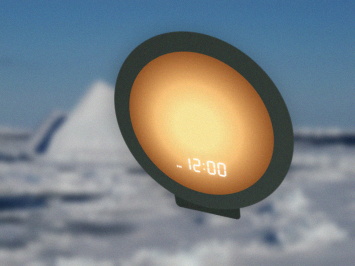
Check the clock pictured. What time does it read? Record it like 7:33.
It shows 12:00
